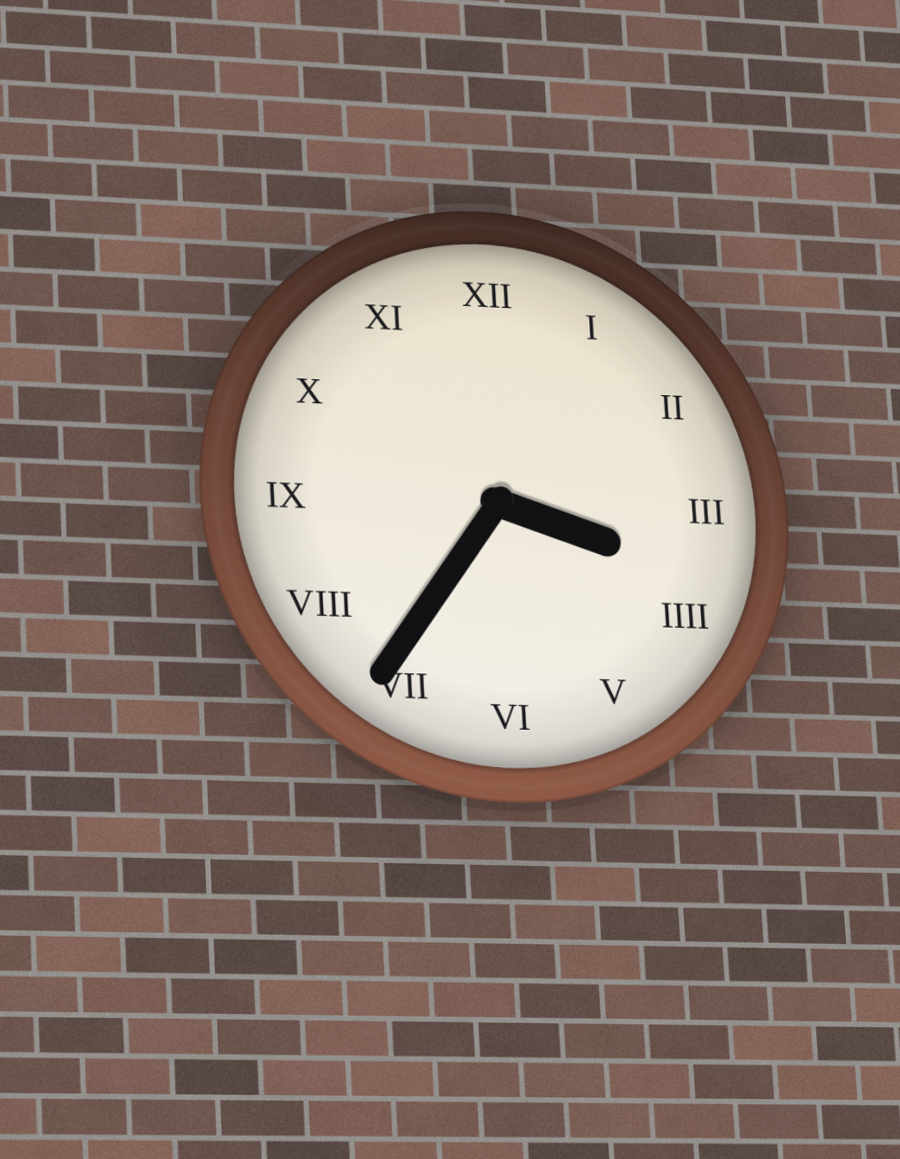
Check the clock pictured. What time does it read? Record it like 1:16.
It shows 3:36
